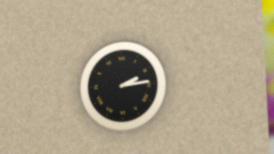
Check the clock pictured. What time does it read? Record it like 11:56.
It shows 2:14
